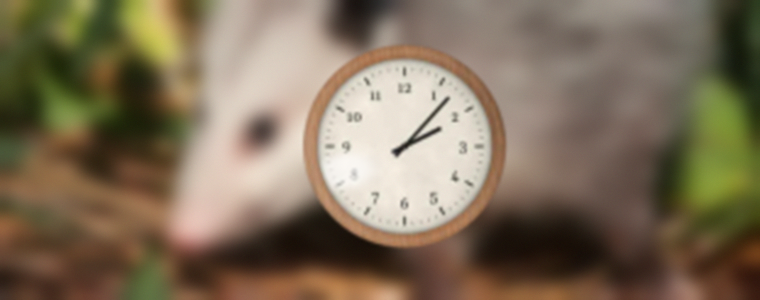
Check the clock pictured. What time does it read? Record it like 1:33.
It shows 2:07
